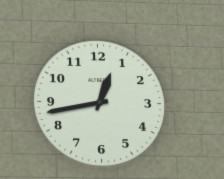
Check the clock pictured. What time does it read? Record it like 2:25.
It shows 12:43
